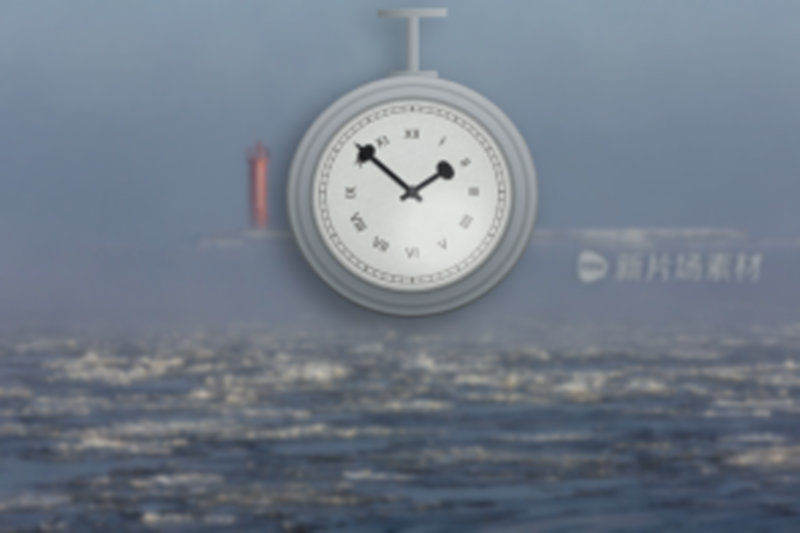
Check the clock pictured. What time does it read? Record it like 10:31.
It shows 1:52
